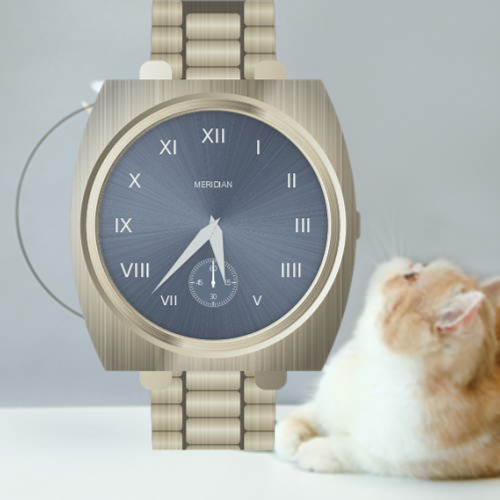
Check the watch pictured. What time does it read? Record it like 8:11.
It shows 5:37
